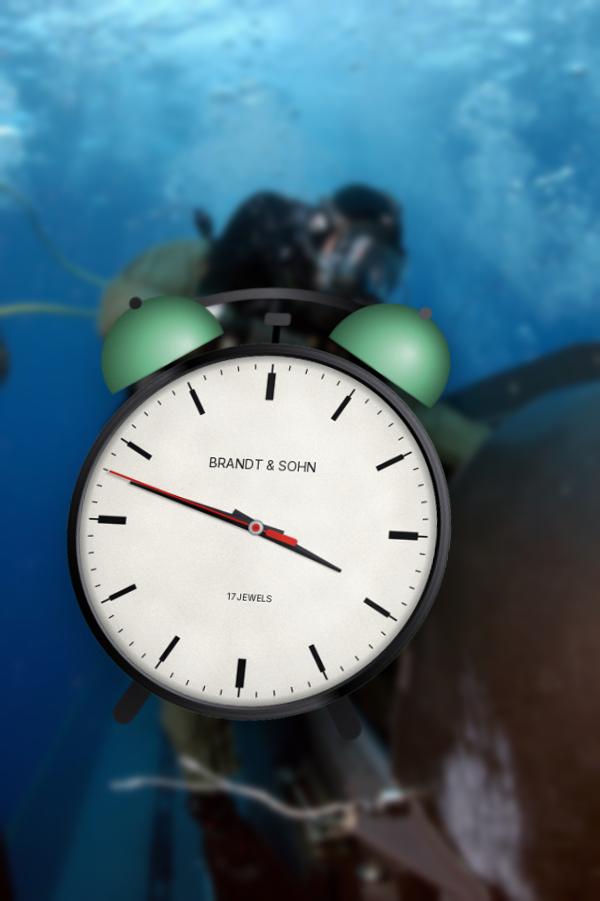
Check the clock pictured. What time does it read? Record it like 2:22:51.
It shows 3:47:48
